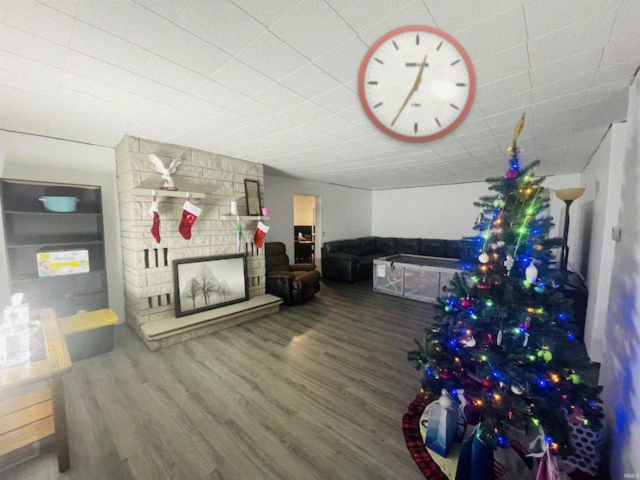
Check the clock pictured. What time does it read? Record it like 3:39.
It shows 12:35
